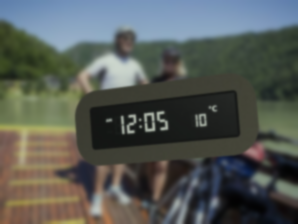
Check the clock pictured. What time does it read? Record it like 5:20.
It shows 12:05
